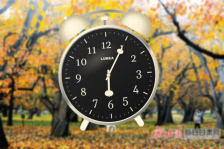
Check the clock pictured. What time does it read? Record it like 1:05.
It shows 6:05
